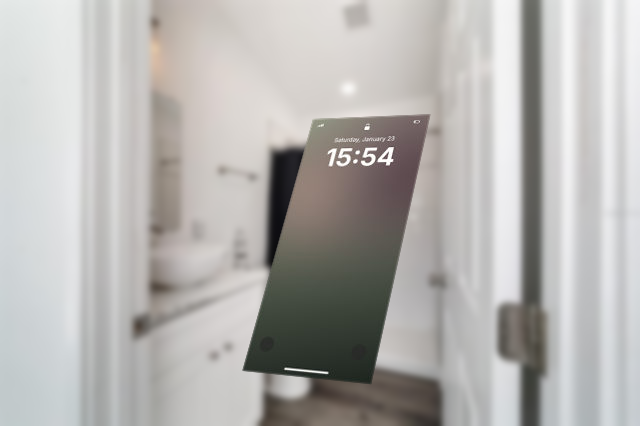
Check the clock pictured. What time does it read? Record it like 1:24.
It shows 15:54
